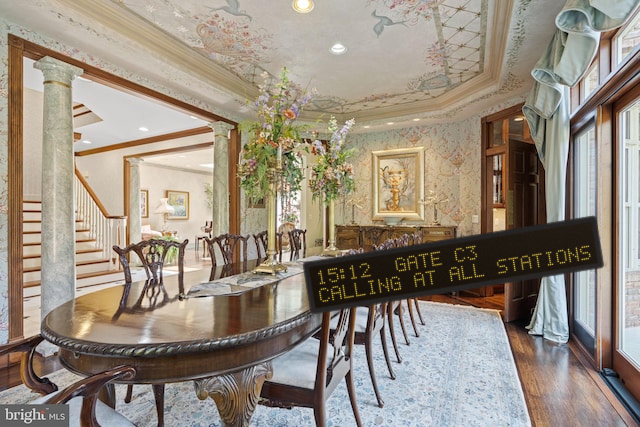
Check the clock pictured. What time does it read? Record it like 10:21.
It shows 15:12
